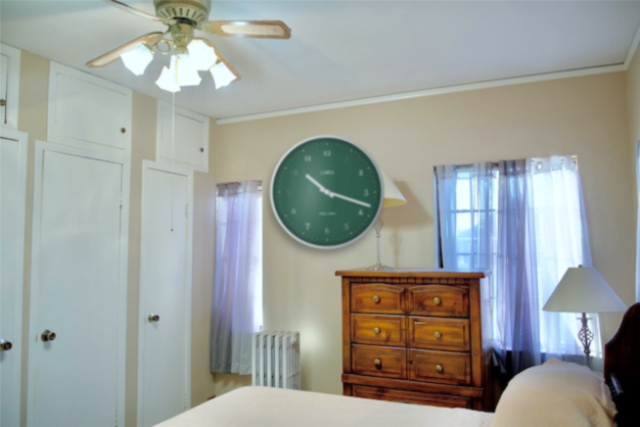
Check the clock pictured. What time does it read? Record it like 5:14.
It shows 10:18
